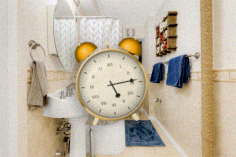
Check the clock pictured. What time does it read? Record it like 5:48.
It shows 5:14
